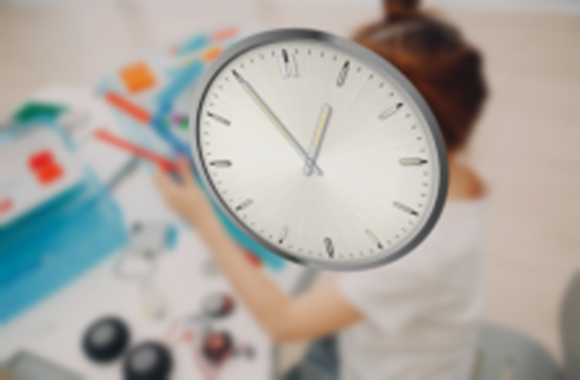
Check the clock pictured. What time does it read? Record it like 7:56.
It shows 12:55
